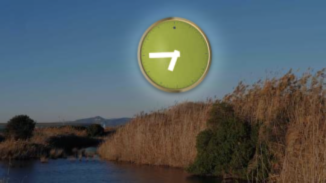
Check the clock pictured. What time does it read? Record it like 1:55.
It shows 6:45
